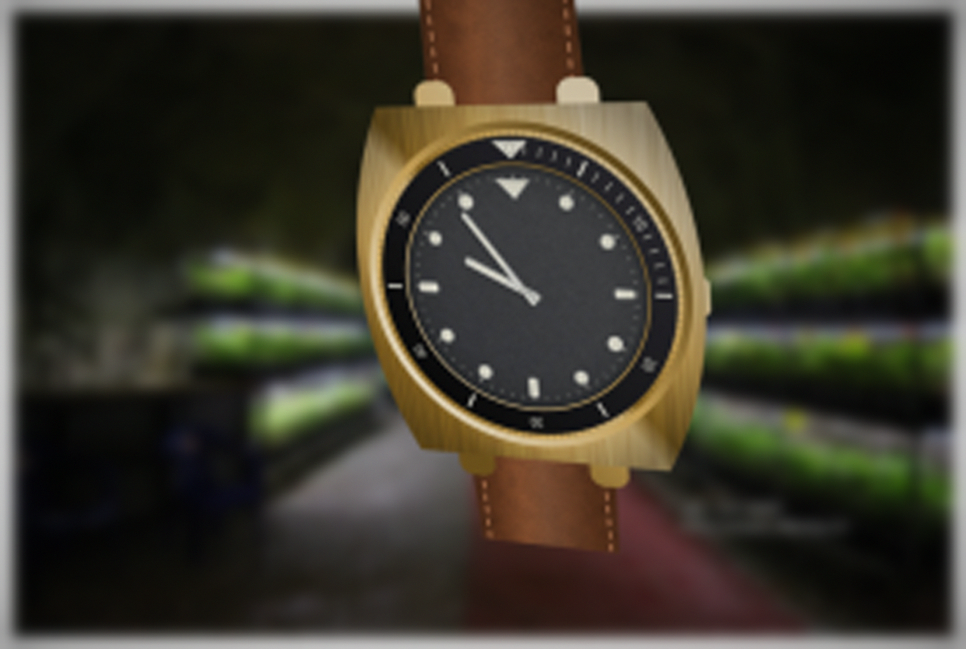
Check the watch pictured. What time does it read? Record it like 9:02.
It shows 9:54
